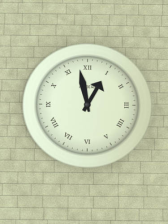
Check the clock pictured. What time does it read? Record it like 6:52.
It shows 12:58
